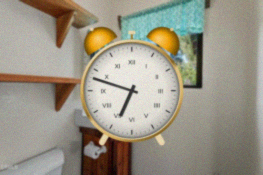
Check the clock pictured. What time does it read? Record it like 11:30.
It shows 6:48
